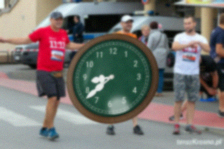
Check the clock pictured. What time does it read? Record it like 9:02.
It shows 8:38
